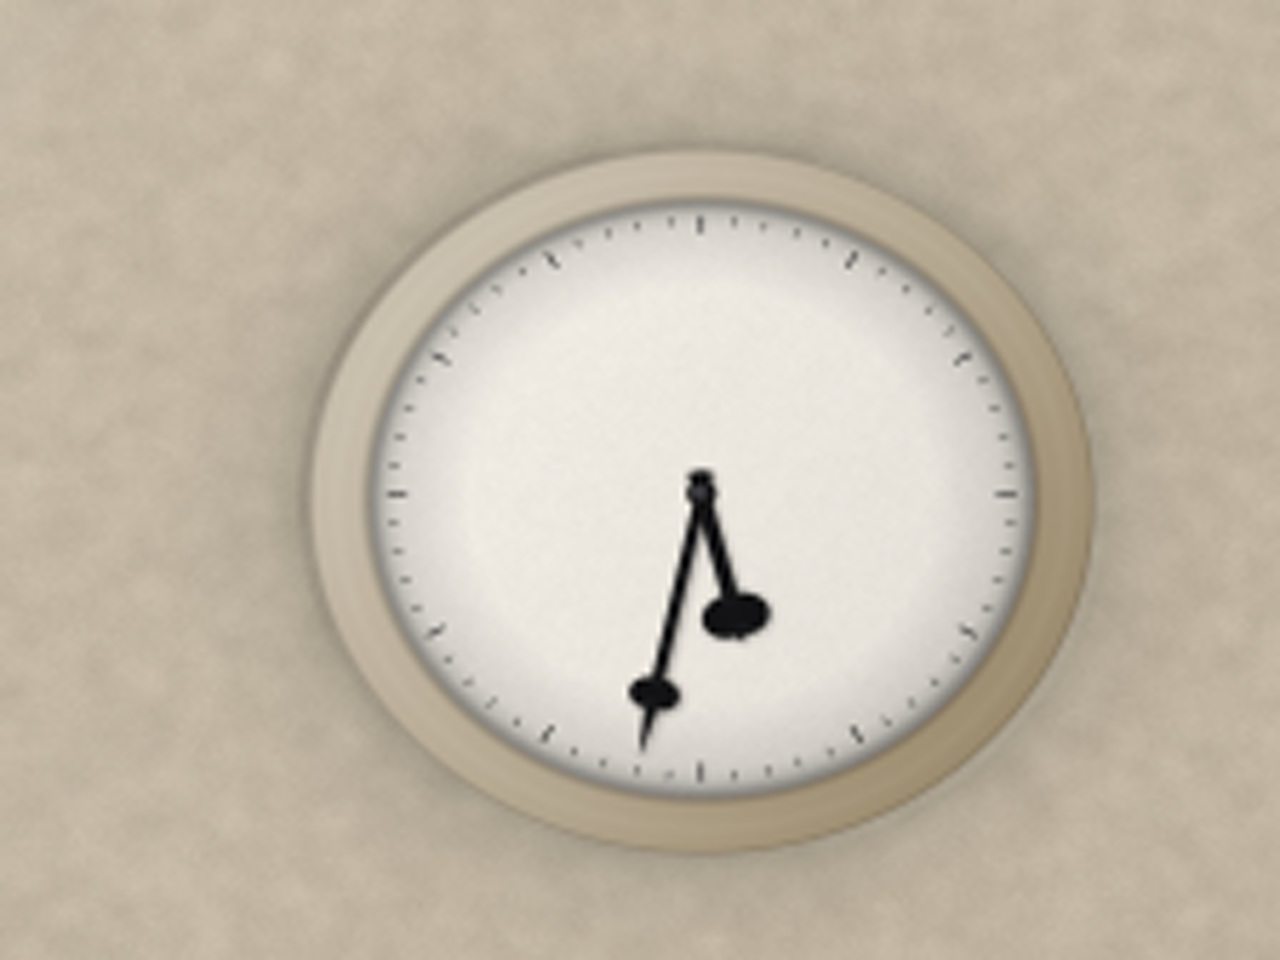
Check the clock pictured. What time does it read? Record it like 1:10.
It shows 5:32
